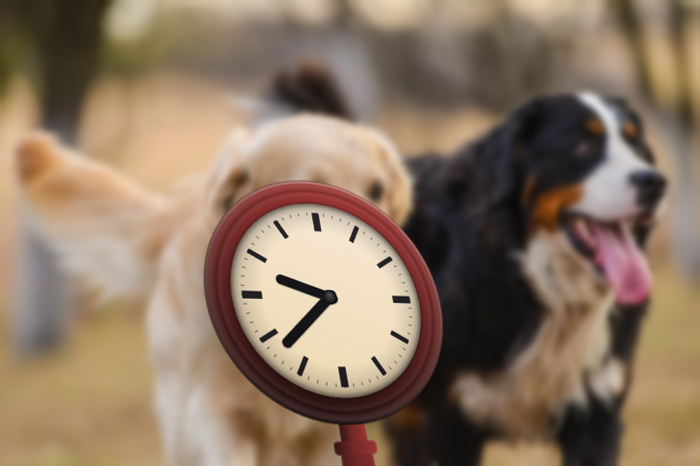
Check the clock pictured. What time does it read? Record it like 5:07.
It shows 9:38
